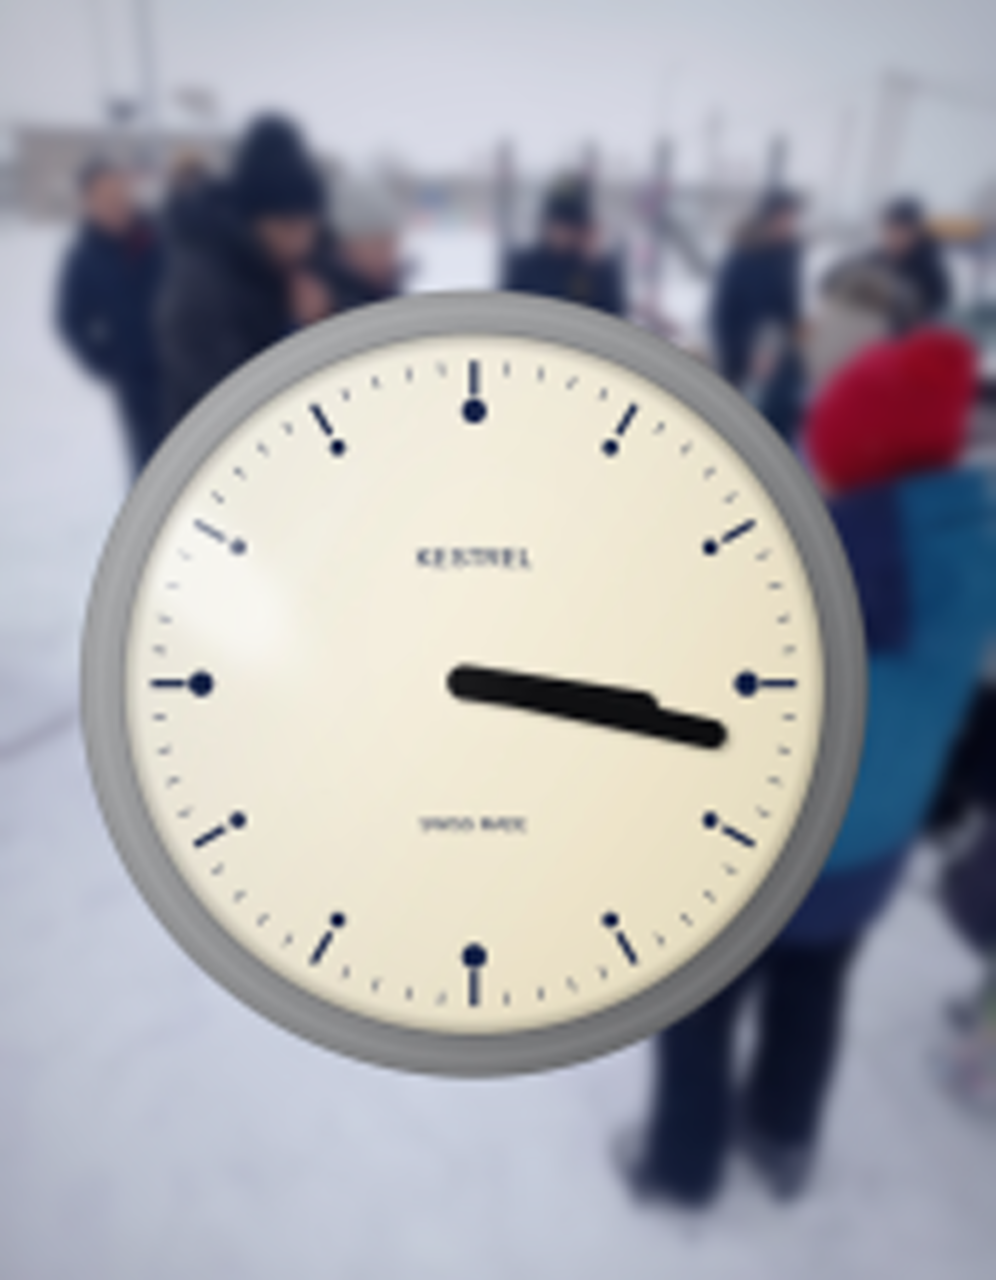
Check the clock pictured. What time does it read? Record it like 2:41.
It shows 3:17
